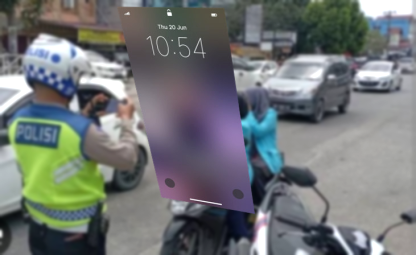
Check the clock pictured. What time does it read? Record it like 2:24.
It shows 10:54
